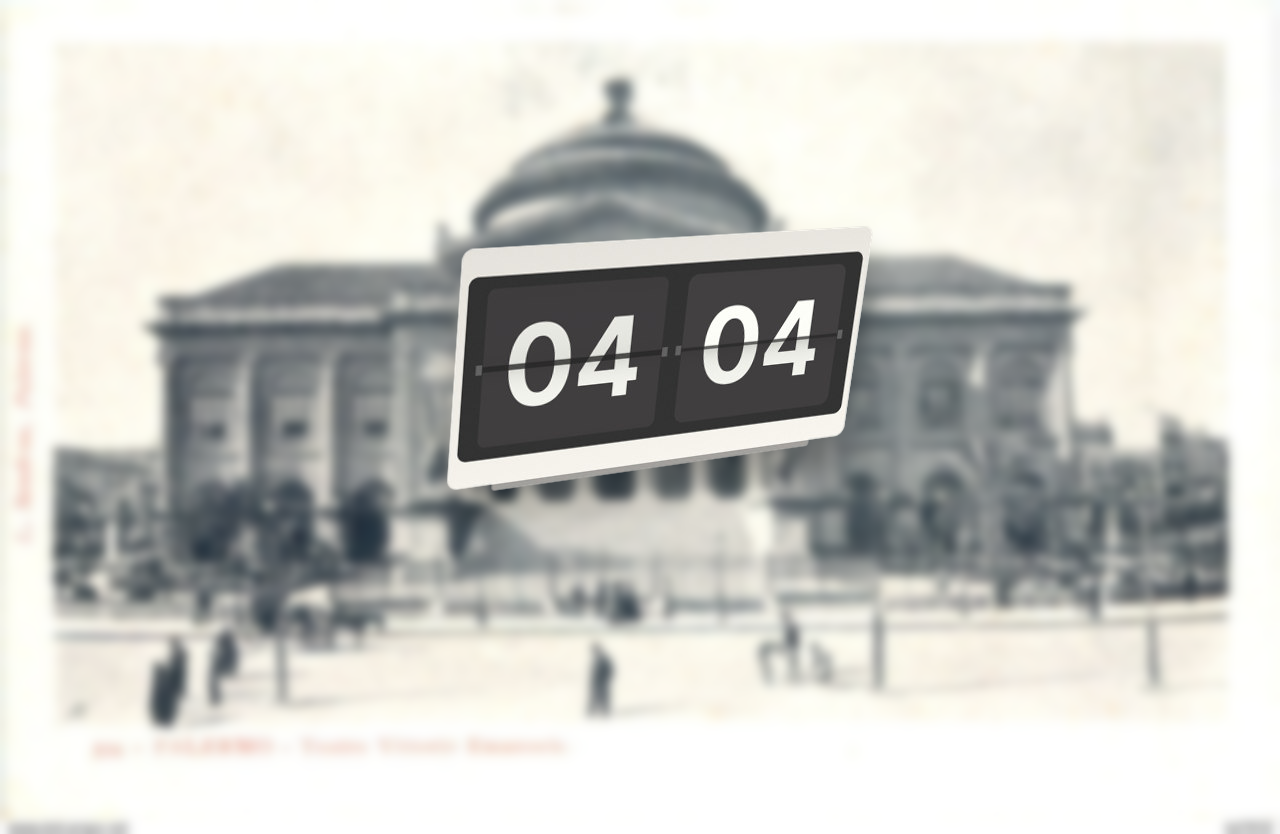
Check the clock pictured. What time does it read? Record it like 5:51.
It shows 4:04
